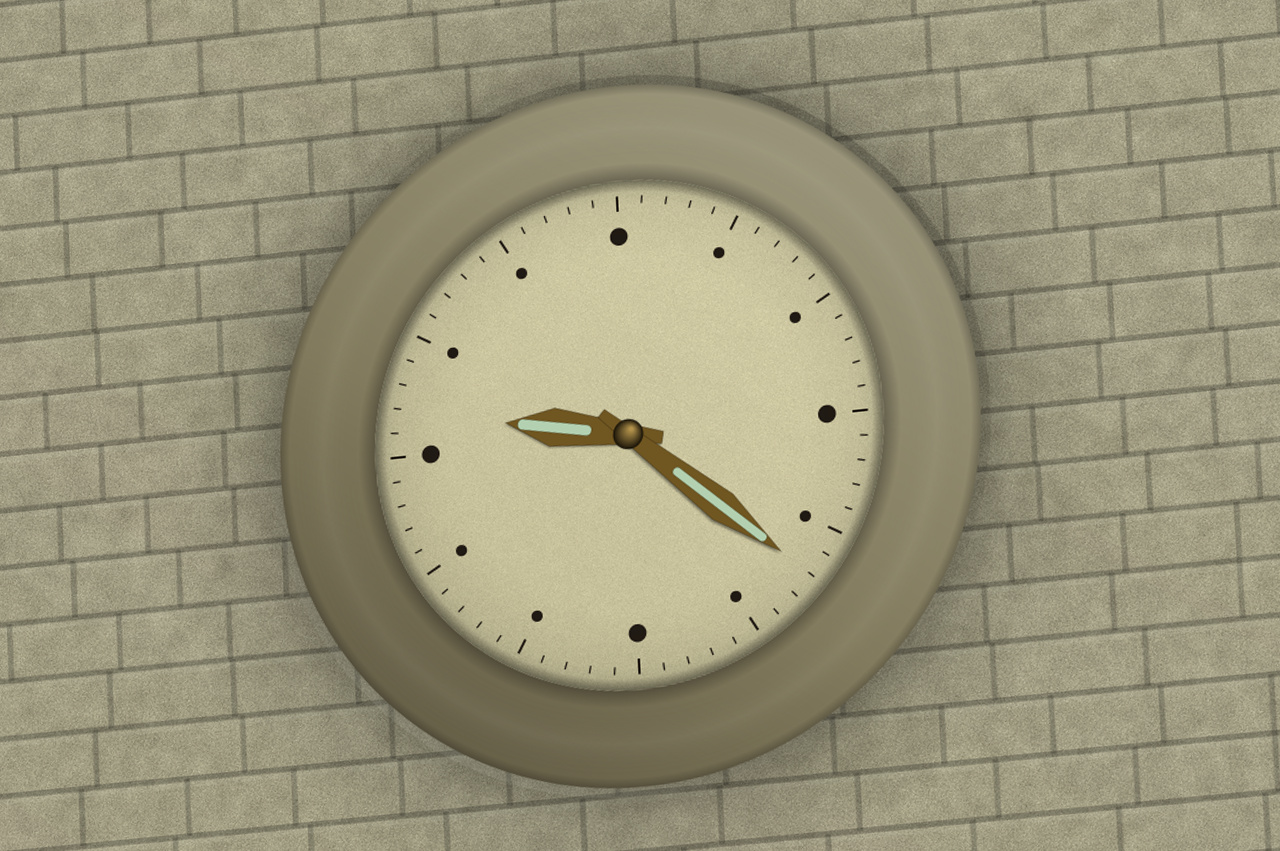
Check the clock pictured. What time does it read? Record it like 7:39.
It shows 9:22
